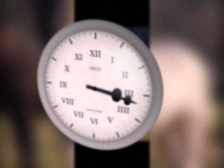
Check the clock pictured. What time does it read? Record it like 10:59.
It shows 3:17
